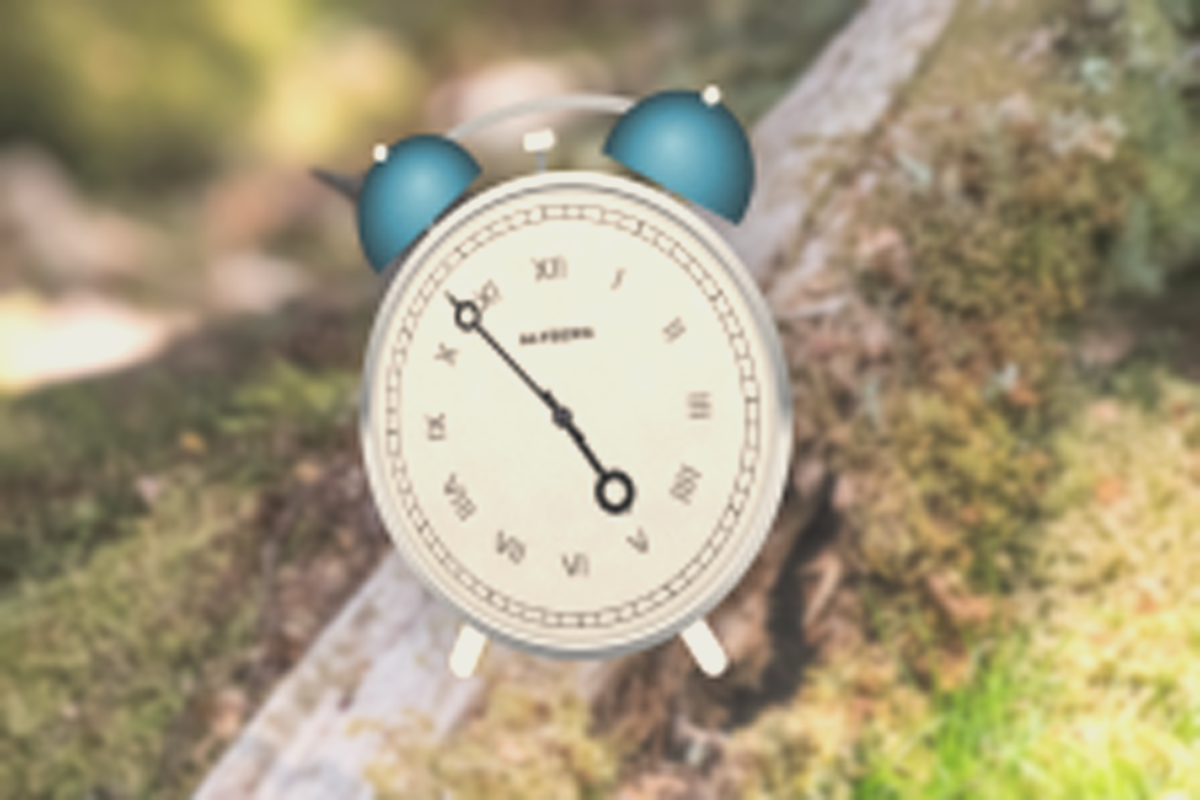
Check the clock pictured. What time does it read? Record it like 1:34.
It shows 4:53
